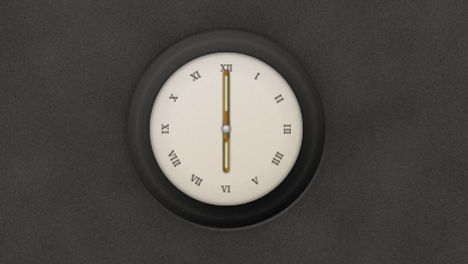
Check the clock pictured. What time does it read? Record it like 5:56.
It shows 6:00
